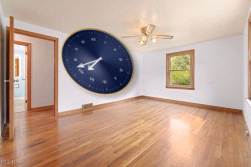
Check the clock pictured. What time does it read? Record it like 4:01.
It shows 7:42
